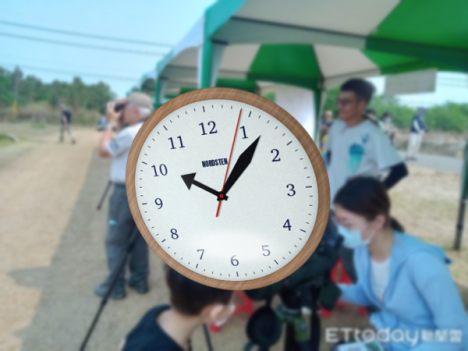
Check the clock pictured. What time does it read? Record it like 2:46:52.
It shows 10:07:04
